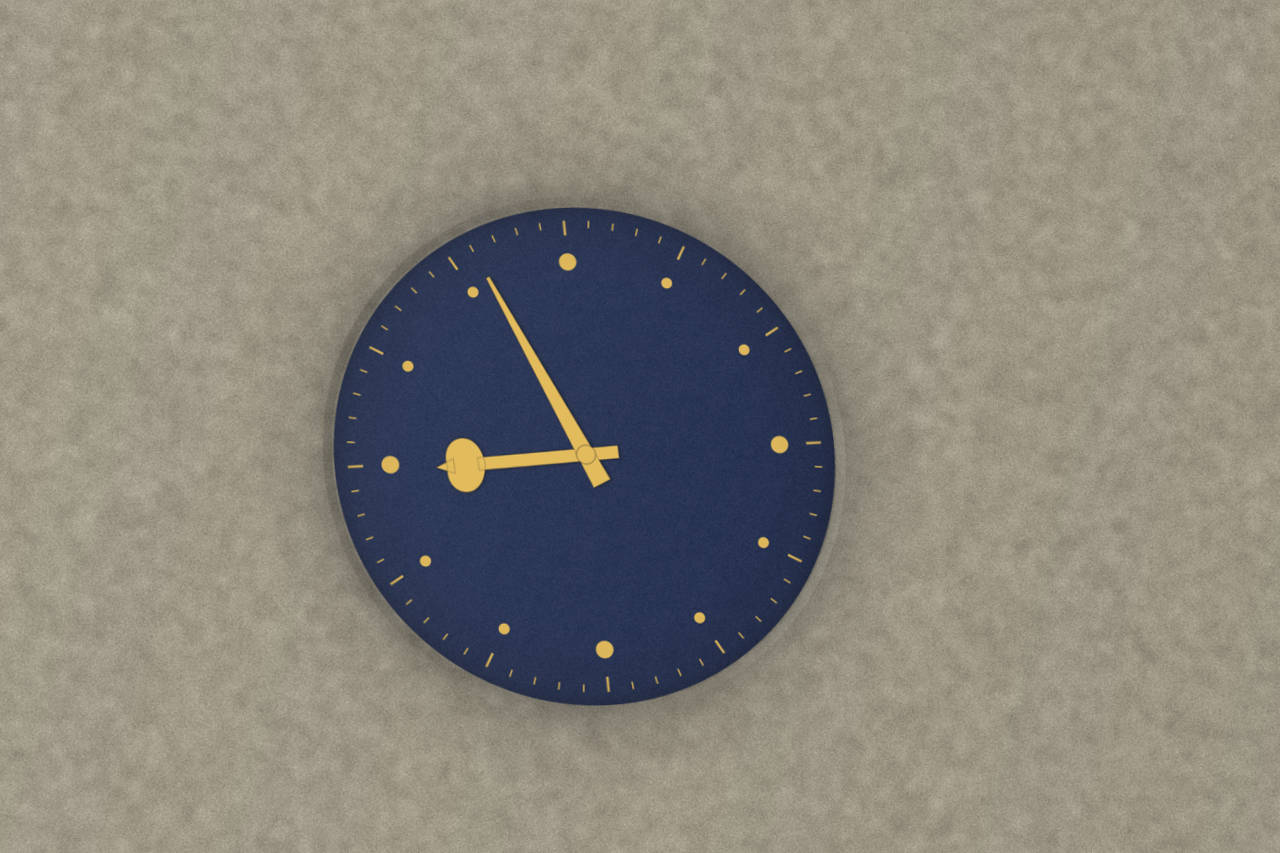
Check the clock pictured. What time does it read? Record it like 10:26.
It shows 8:56
